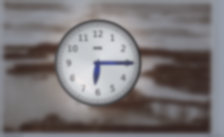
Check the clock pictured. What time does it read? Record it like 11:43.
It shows 6:15
